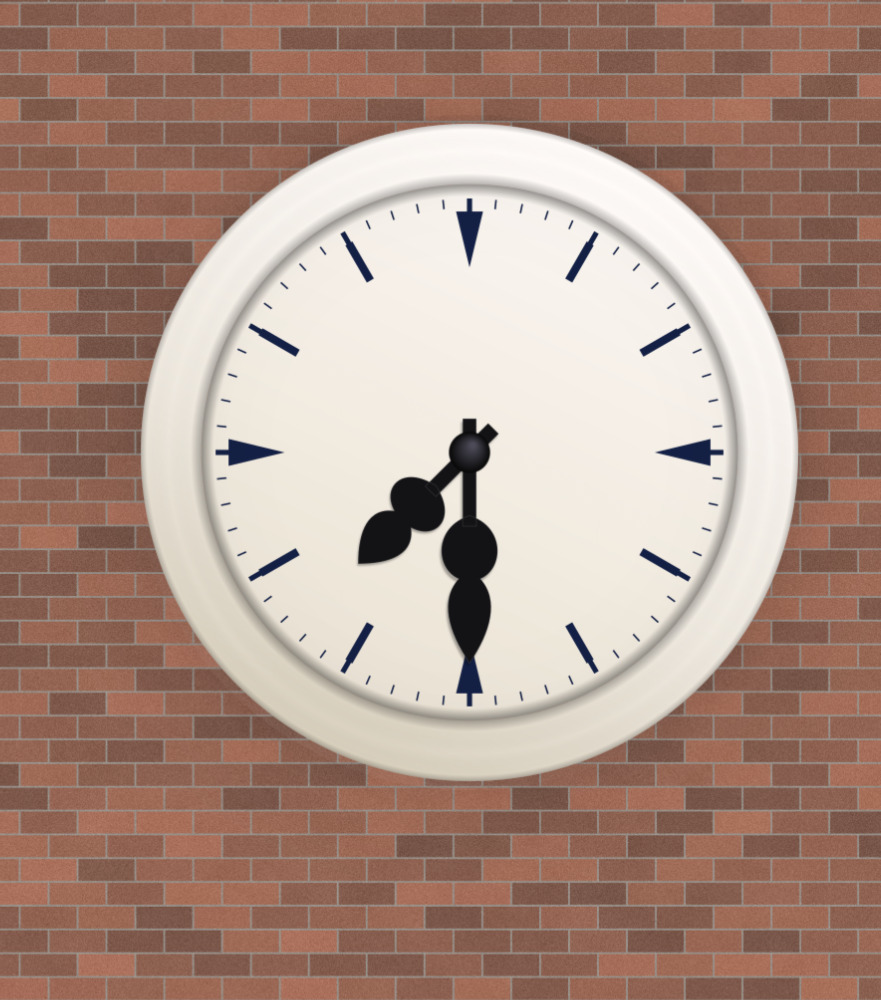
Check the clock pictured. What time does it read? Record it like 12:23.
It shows 7:30
